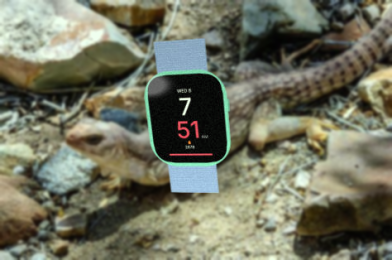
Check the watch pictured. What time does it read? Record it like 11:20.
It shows 7:51
